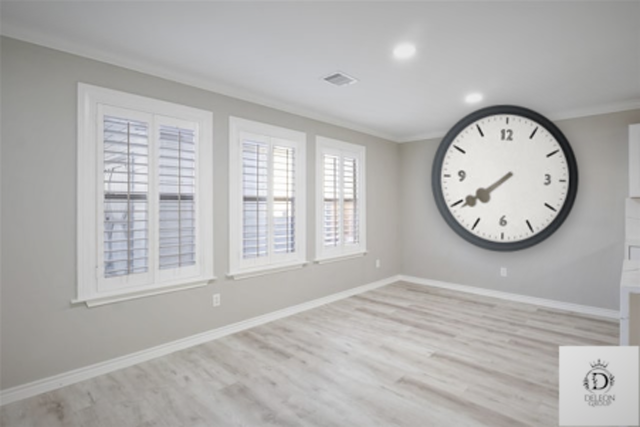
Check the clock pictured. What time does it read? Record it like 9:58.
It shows 7:39
